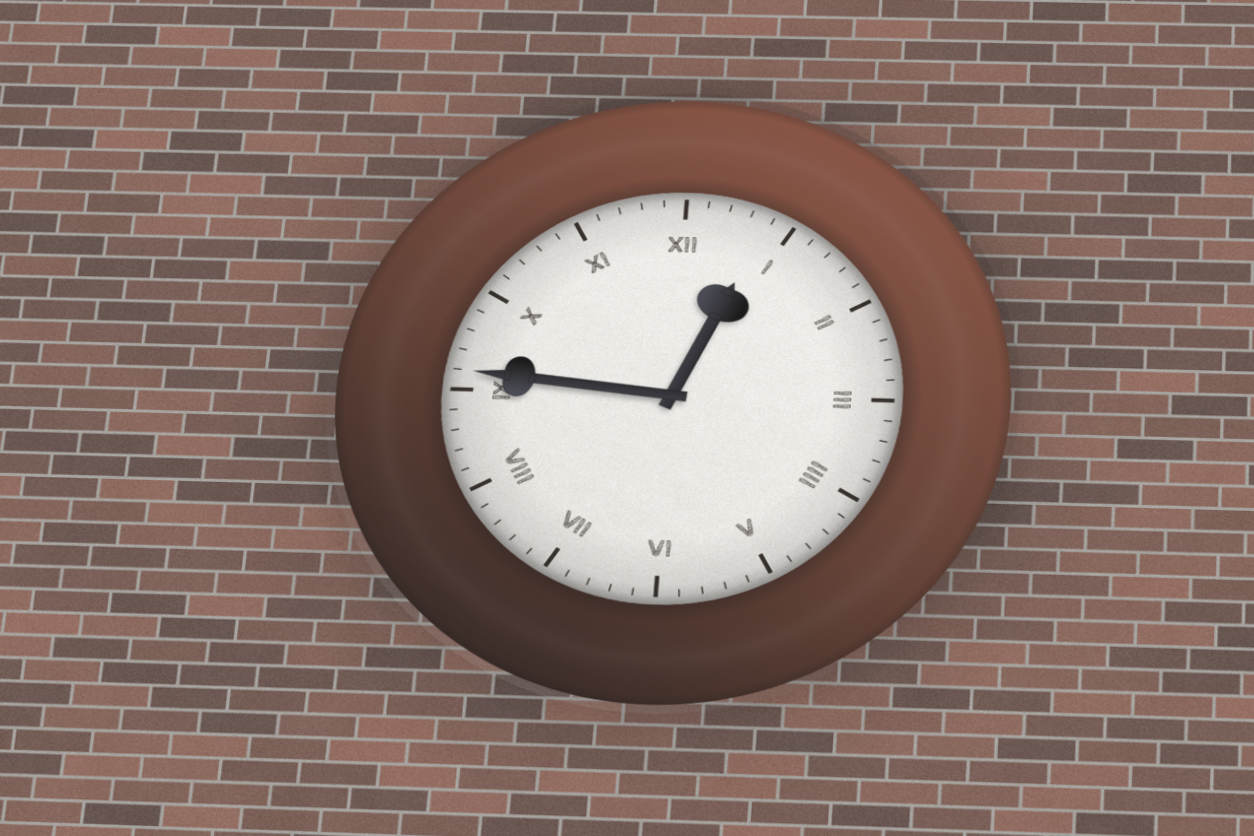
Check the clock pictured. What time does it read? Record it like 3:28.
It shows 12:46
